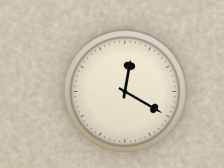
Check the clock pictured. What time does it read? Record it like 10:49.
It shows 12:20
